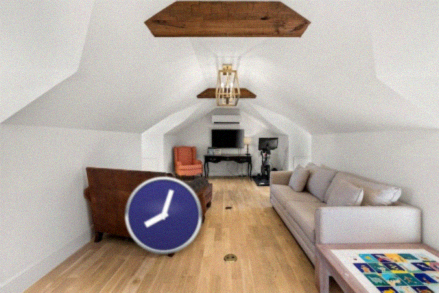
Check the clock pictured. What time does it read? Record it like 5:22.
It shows 8:03
